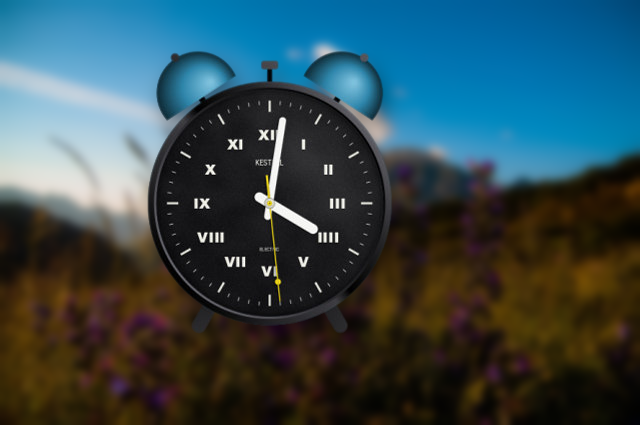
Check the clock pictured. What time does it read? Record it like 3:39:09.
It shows 4:01:29
